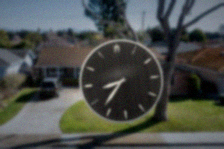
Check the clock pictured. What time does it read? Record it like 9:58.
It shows 8:37
